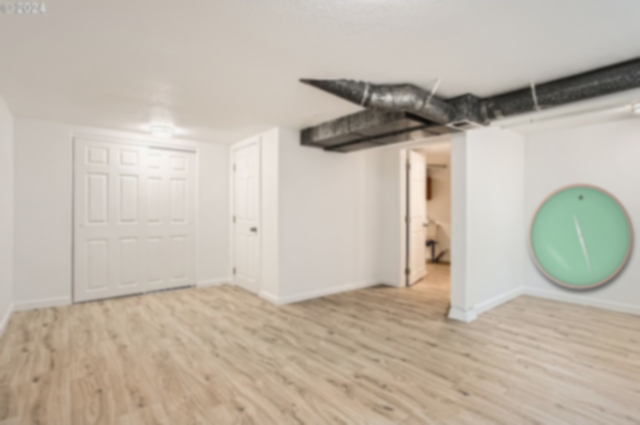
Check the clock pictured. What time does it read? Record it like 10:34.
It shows 11:27
